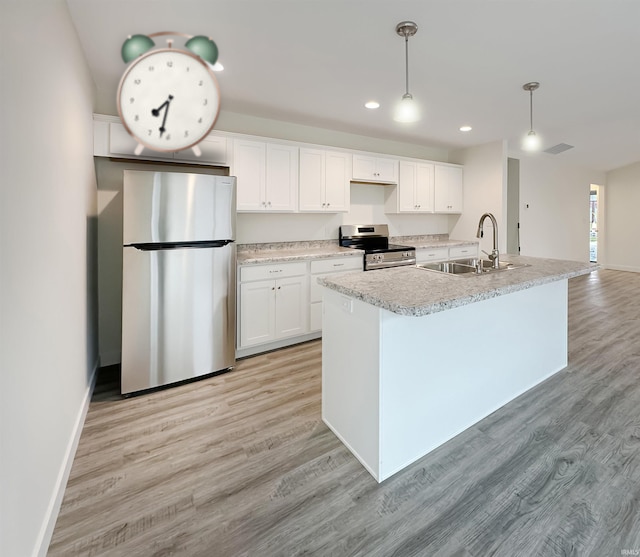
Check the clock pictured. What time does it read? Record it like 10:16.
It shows 7:32
